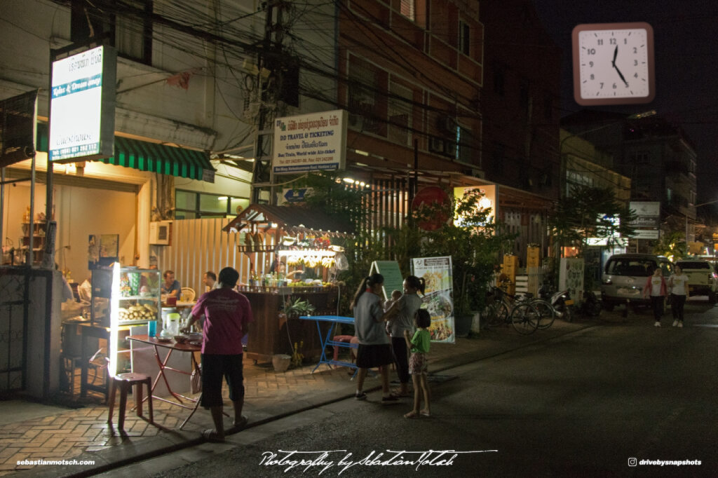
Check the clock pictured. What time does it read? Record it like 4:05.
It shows 12:25
